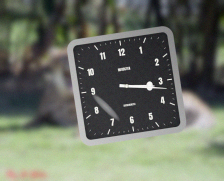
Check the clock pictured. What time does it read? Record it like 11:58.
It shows 3:17
